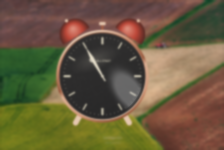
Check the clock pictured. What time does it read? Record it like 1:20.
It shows 10:55
